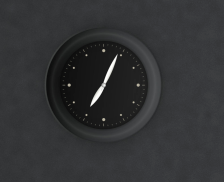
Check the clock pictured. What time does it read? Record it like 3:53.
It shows 7:04
